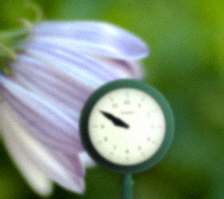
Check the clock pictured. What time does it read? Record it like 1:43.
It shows 9:50
